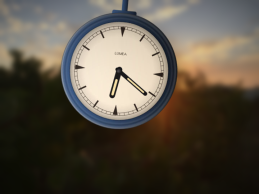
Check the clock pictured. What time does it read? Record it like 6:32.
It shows 6:21
